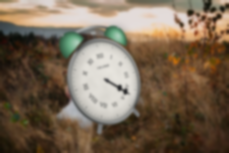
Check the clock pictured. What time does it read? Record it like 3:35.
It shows 4:22
